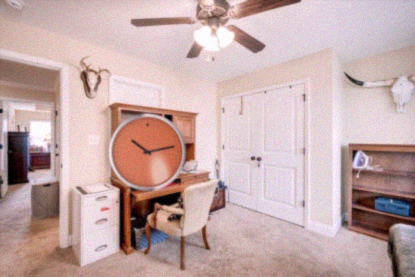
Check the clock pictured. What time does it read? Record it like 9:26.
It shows 10:13
